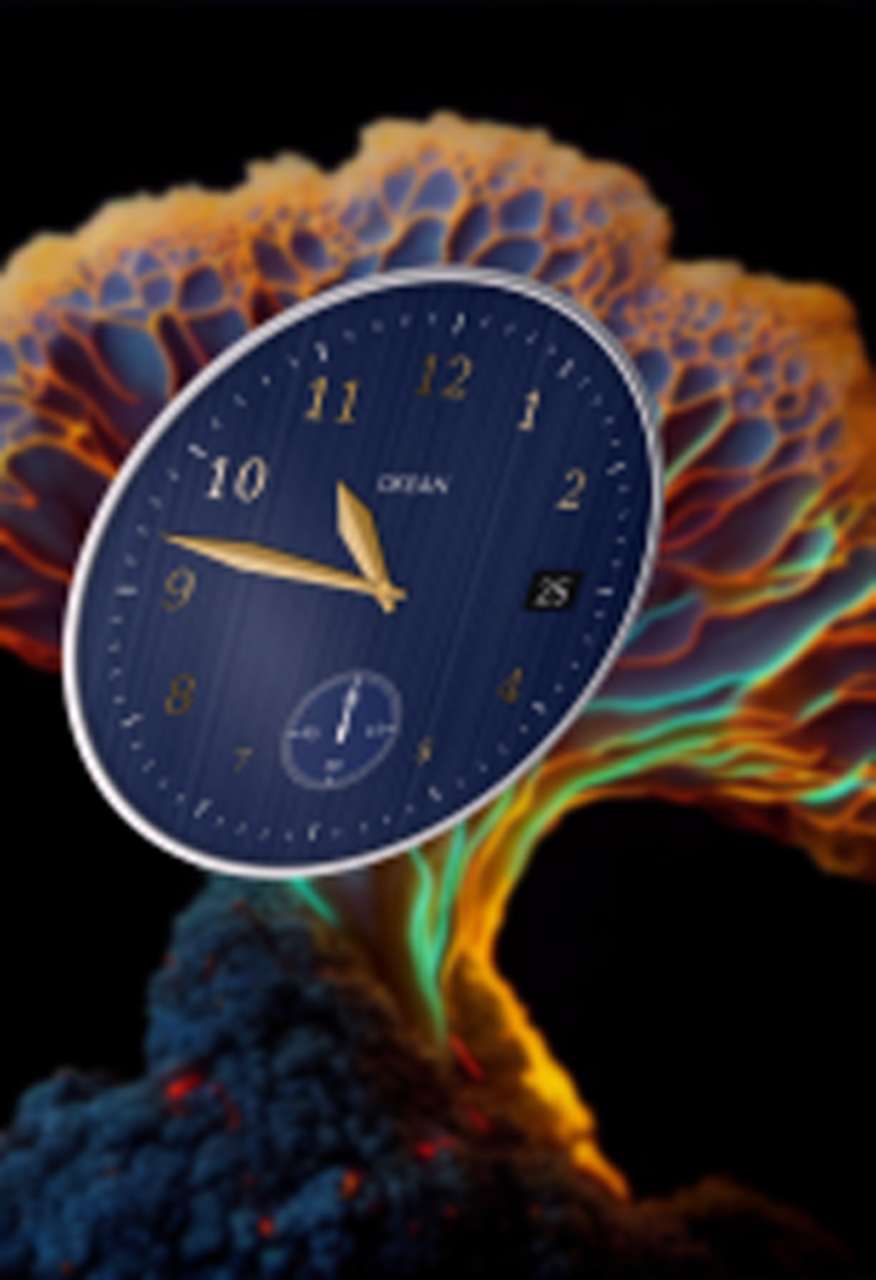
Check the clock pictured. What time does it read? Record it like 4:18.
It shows 10:47
